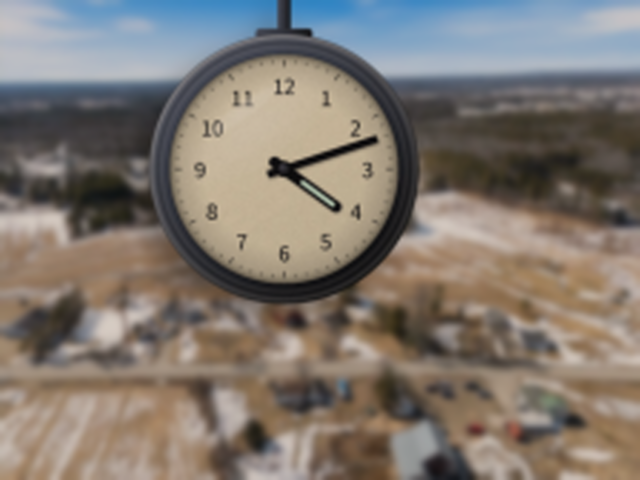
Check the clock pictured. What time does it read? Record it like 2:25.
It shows 4:12
